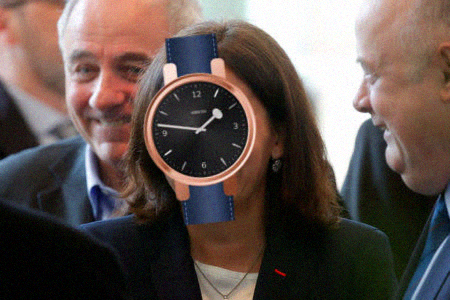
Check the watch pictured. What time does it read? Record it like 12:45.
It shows 1:47
